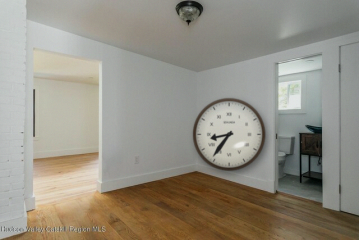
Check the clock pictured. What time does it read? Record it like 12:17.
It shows 8:36
